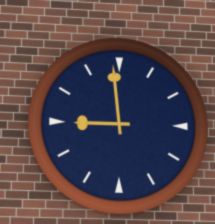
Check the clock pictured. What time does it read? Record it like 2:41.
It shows 8:59
